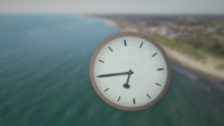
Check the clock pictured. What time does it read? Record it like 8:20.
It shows 6:45
